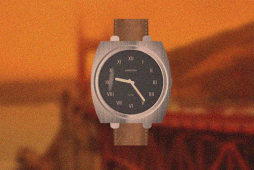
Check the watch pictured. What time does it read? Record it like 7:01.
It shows 9:24
